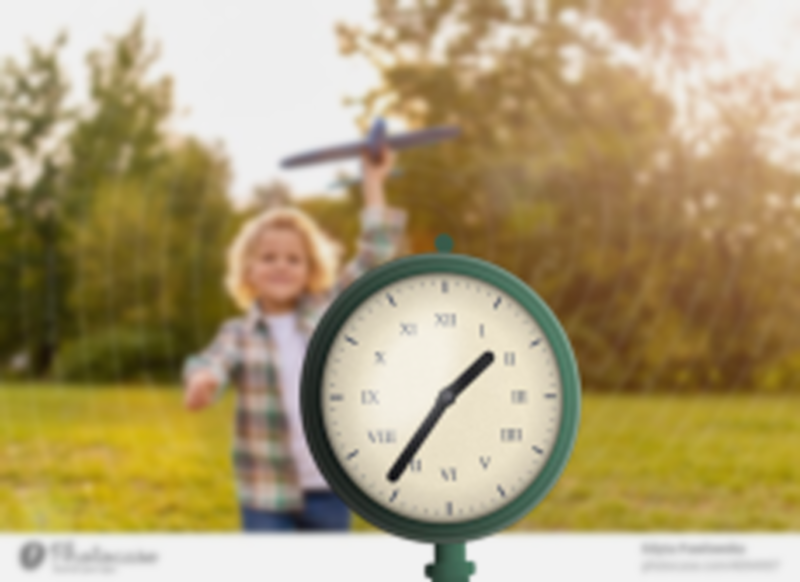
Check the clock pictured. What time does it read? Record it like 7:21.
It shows 1:36
